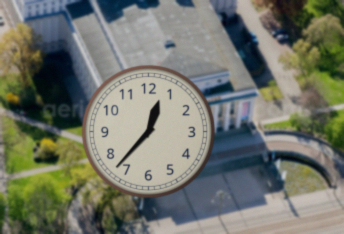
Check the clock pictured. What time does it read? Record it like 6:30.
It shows 12:37
